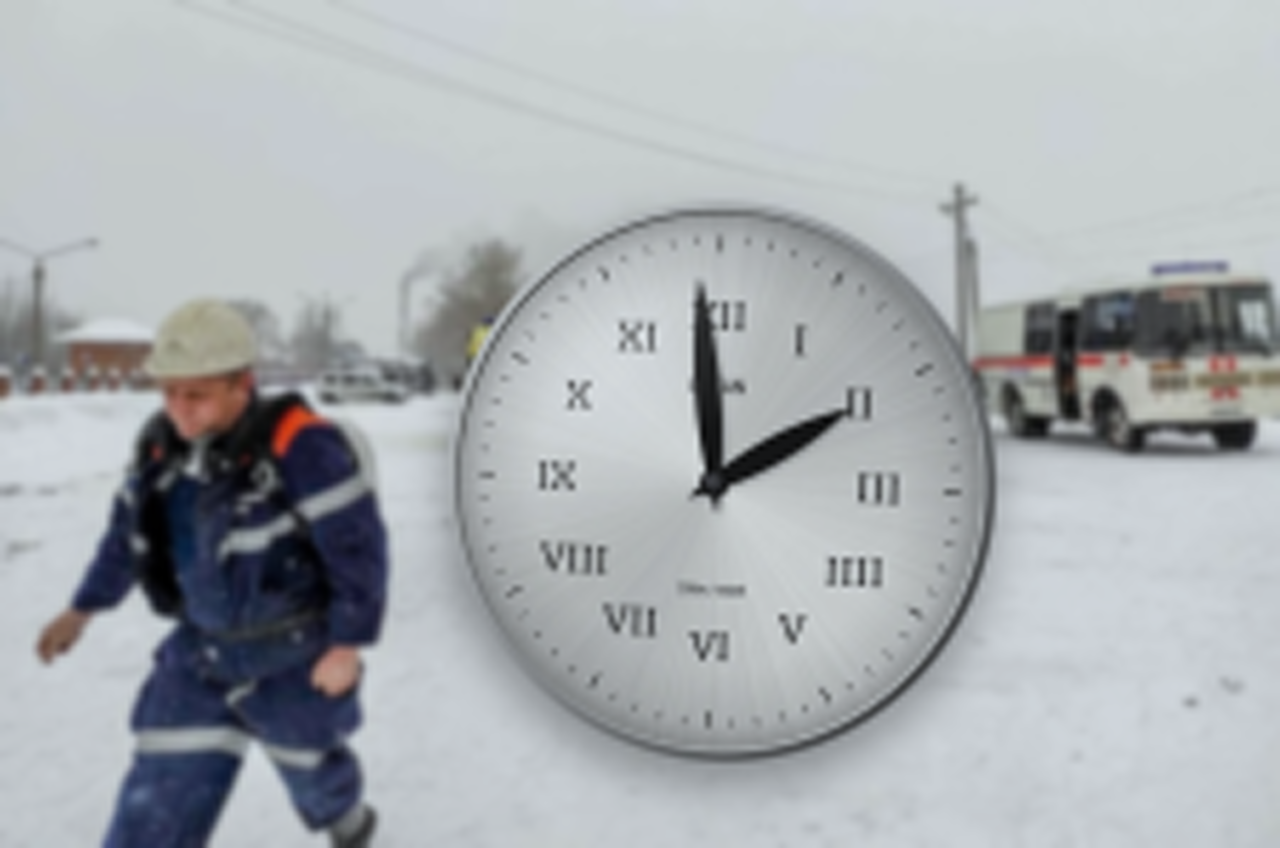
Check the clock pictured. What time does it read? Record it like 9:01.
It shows 1:59
